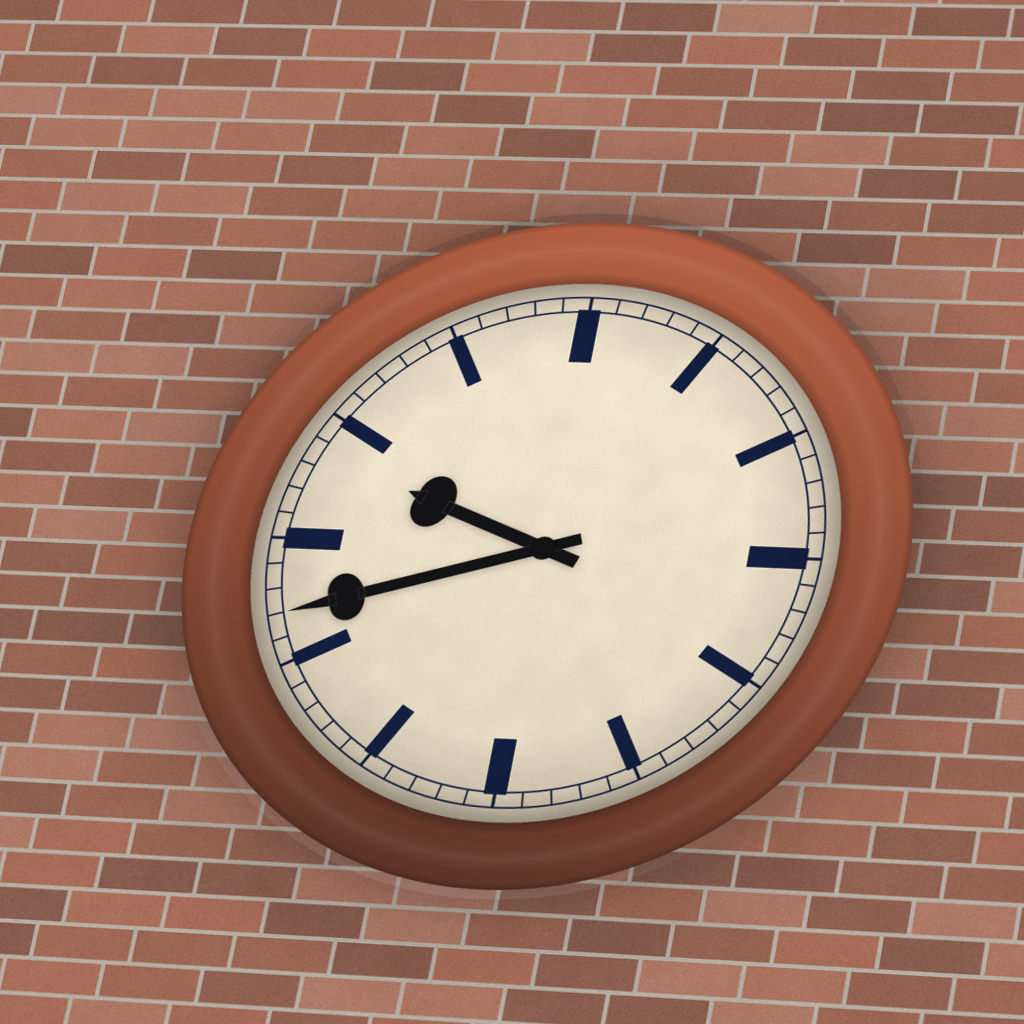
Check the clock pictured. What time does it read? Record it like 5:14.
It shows 9:42
